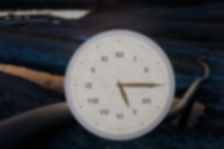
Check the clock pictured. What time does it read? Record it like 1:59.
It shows 5:15
